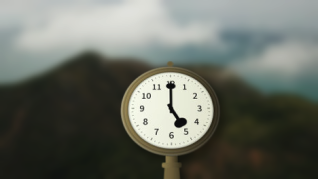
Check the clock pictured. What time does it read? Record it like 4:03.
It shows 5:00
